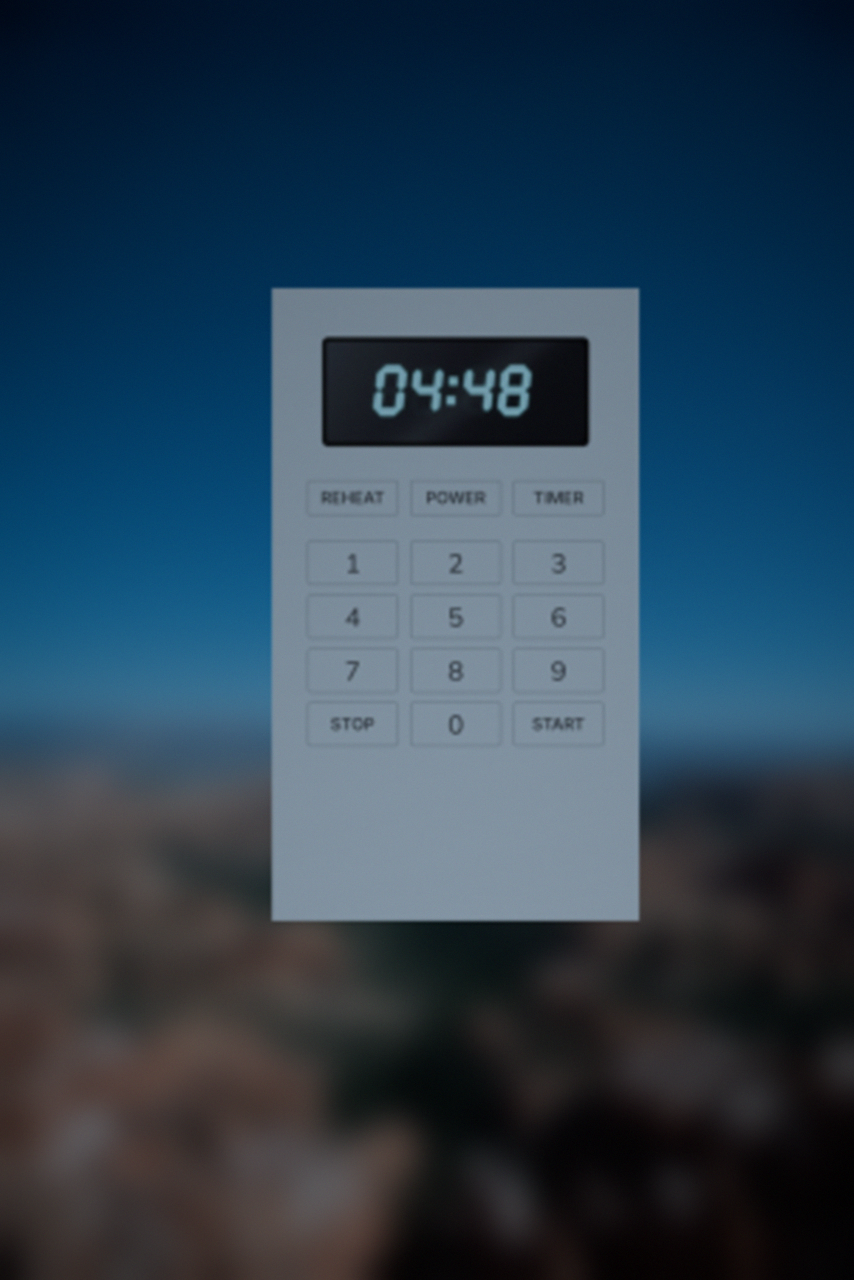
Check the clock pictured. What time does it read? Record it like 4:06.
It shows 4:48
